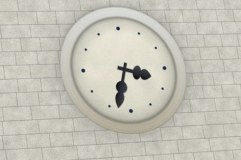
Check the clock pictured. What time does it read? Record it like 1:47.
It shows 3:33
